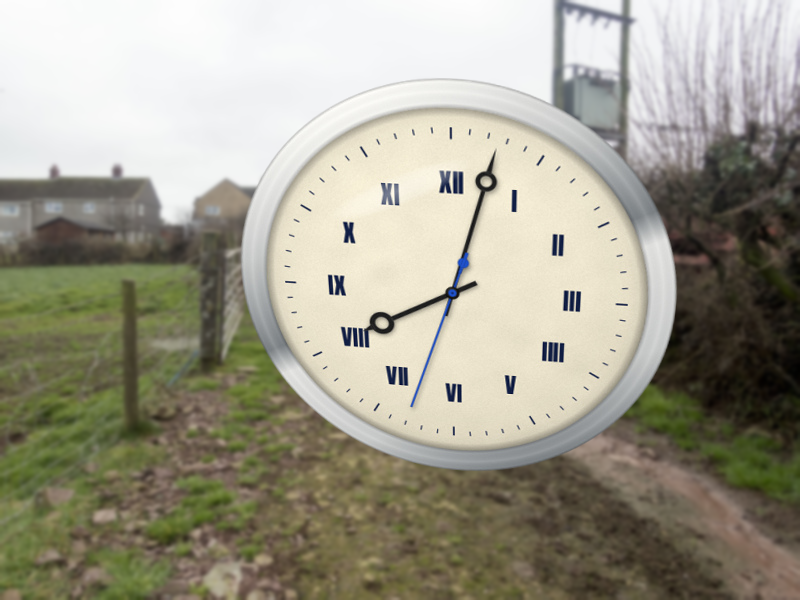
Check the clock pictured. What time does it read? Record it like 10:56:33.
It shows 8:02:33
